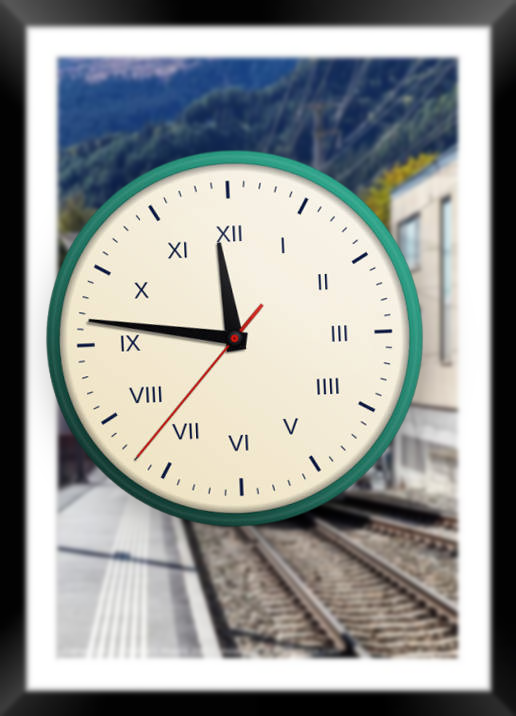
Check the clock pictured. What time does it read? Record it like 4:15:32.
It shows 11:46:37
